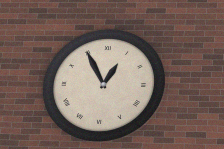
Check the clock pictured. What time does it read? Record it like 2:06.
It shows 12:55
